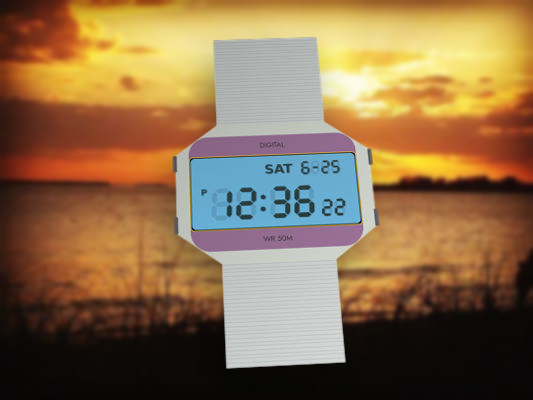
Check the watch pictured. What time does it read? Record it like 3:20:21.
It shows 12:36:22
